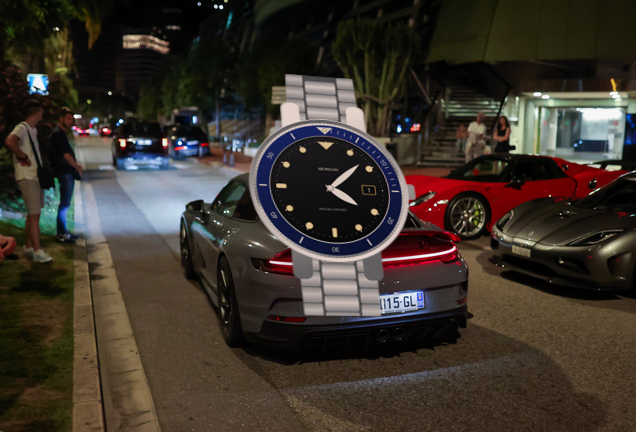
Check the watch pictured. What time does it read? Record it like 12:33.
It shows 4:08
